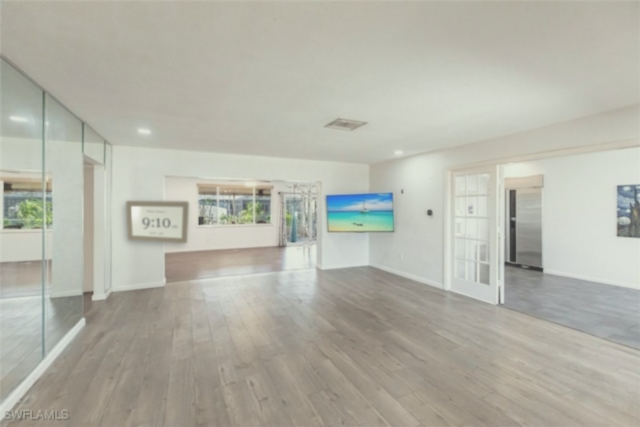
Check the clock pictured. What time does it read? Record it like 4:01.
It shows 9:10
